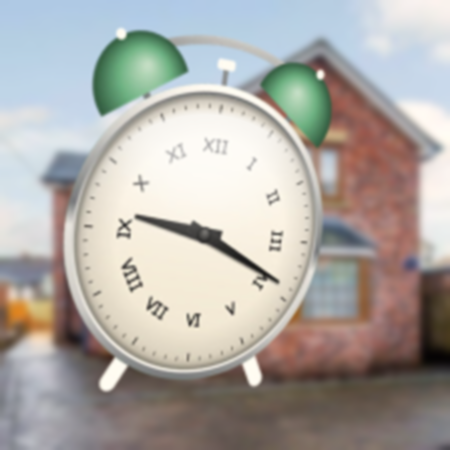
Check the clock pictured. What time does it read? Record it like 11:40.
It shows 9:19
